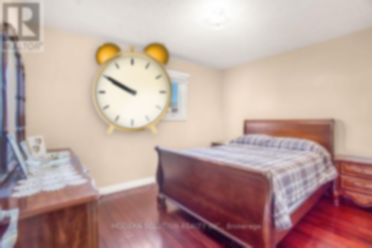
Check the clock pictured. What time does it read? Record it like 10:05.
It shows 9:50
